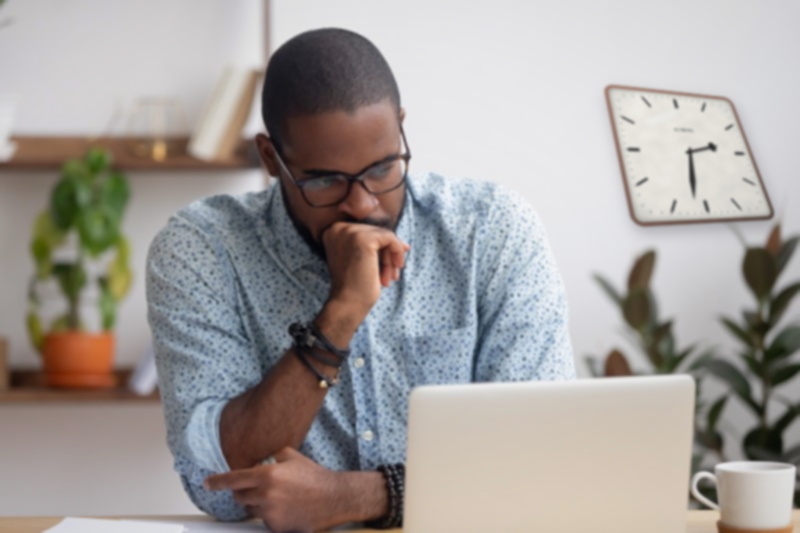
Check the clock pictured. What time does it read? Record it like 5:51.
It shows 2:32
